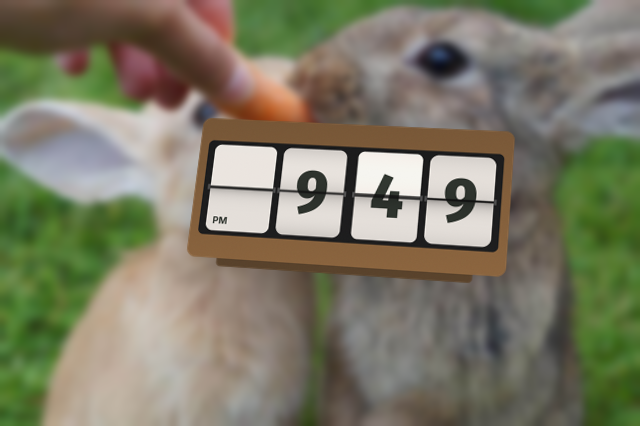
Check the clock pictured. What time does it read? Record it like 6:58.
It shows 9:49
